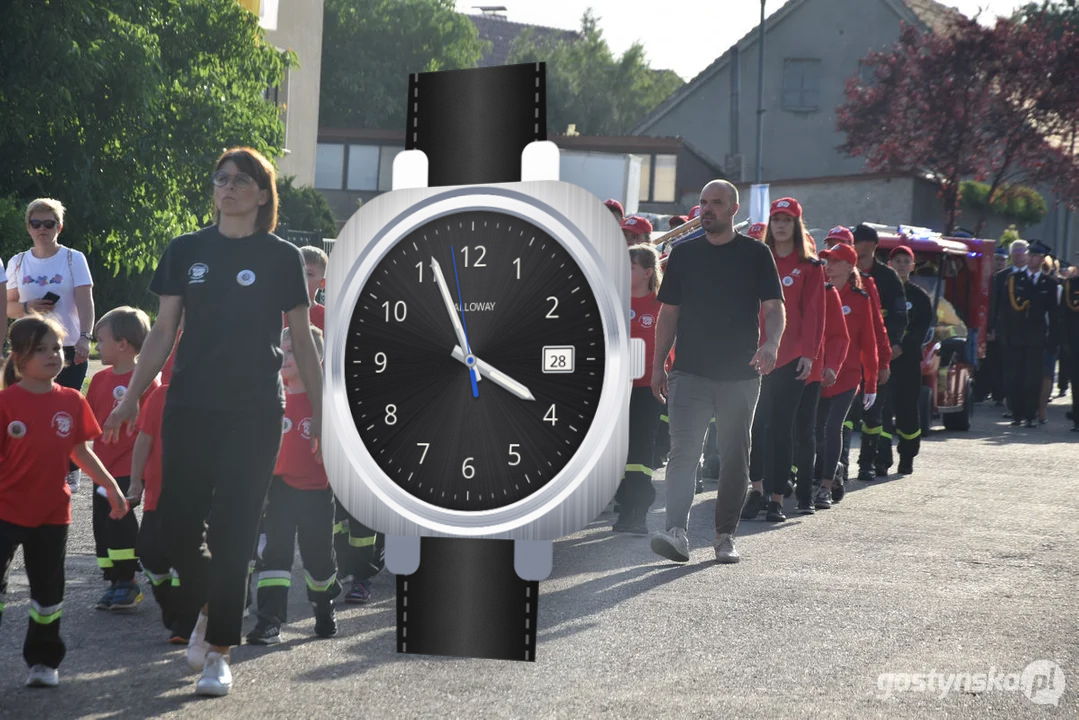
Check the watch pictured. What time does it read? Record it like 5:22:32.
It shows 3:55:58
